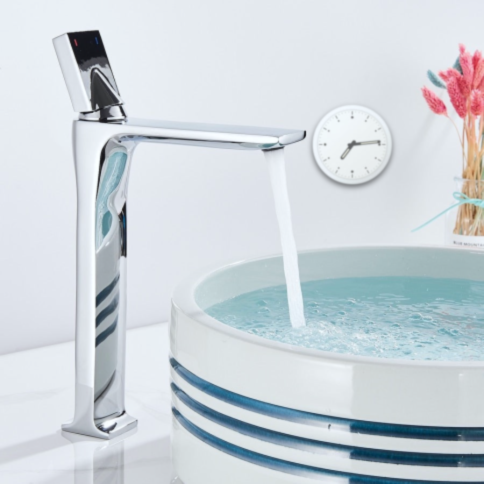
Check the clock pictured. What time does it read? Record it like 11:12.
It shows 7:14
